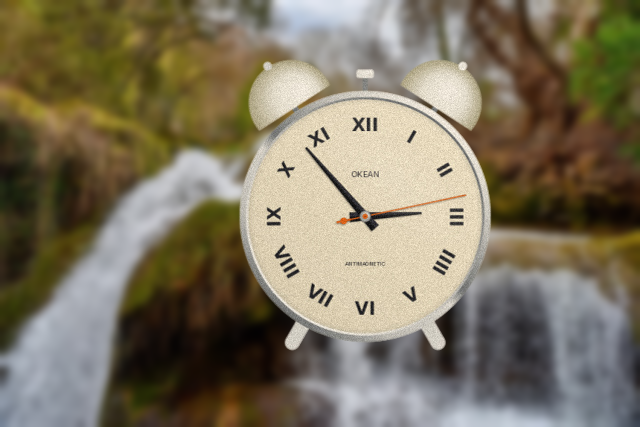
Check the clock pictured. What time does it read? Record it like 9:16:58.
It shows 2:53:13
